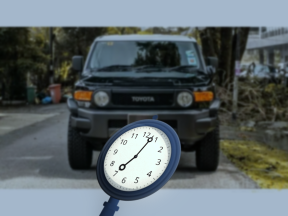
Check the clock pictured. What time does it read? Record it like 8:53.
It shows 7:03
